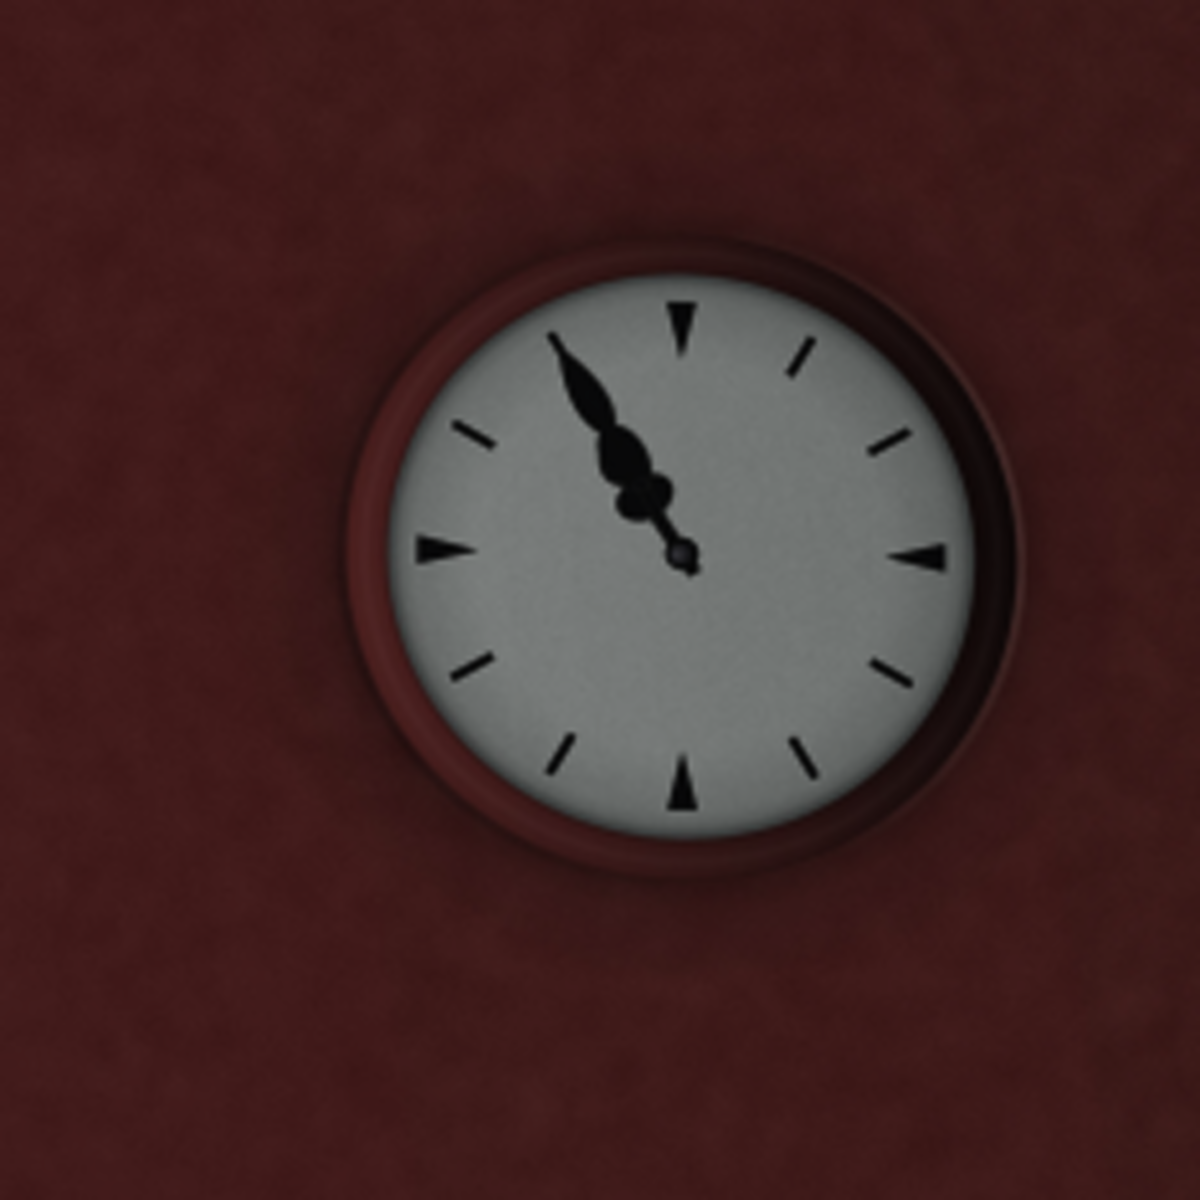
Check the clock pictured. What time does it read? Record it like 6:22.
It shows 10:55
